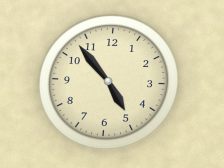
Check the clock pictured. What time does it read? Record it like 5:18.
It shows 4:53
